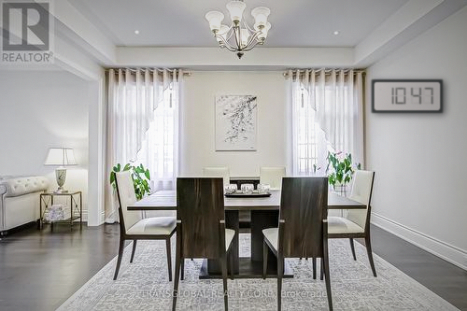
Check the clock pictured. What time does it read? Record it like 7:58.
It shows 10:47
